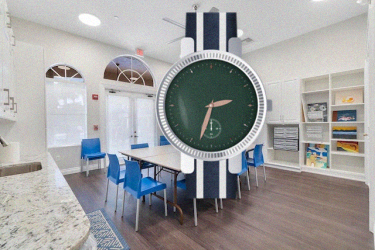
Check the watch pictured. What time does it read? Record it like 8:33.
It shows 2:33
